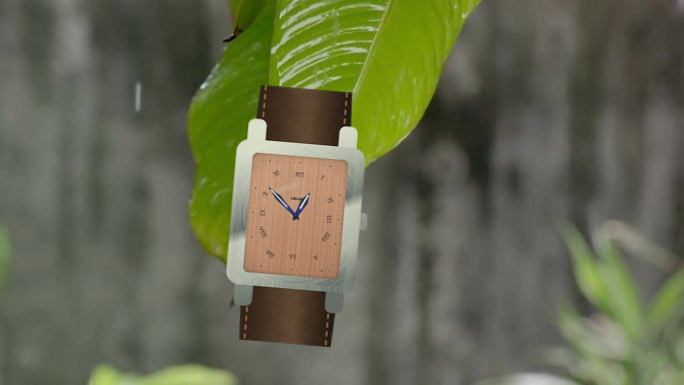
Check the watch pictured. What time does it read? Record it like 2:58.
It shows 12:52
